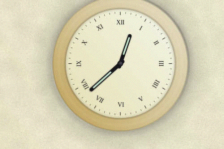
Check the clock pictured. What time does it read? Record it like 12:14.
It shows 12:38
